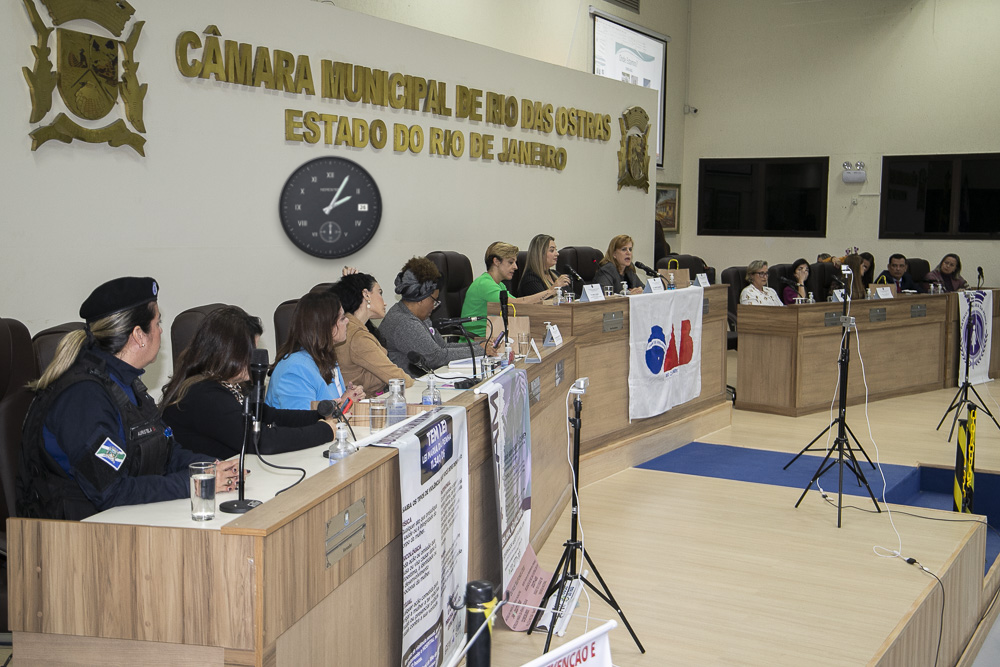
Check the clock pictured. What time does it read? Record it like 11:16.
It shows 2:05
